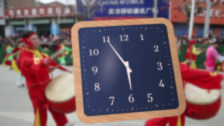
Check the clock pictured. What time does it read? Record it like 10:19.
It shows 5:55
